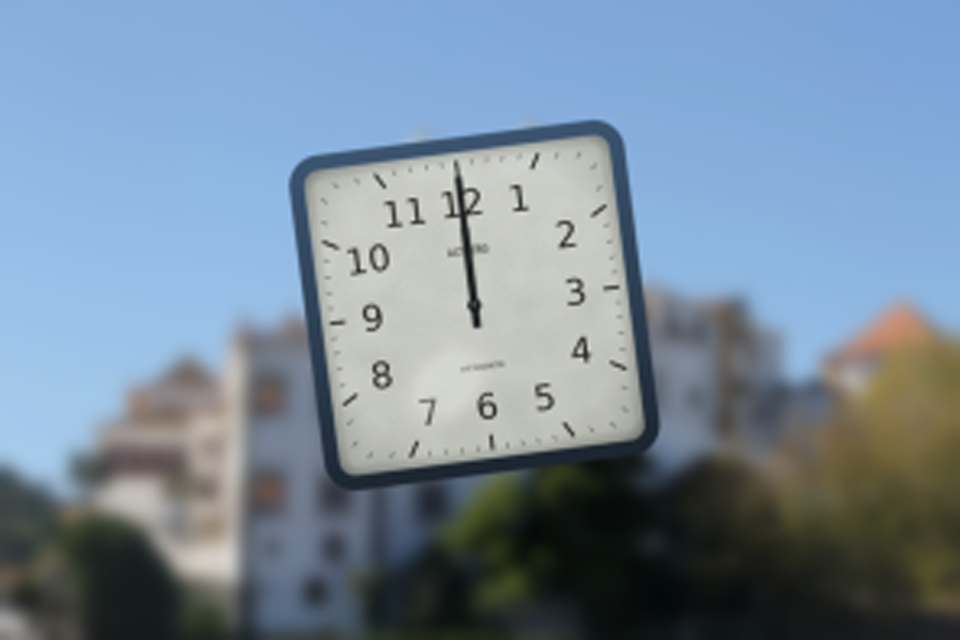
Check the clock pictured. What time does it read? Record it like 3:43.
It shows 12:00
